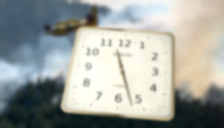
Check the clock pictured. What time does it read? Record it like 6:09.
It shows 11:27
